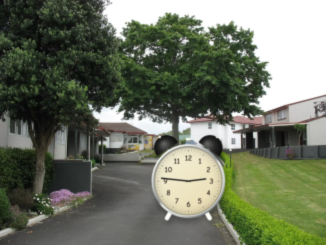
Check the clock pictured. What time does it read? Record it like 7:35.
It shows 2:46
